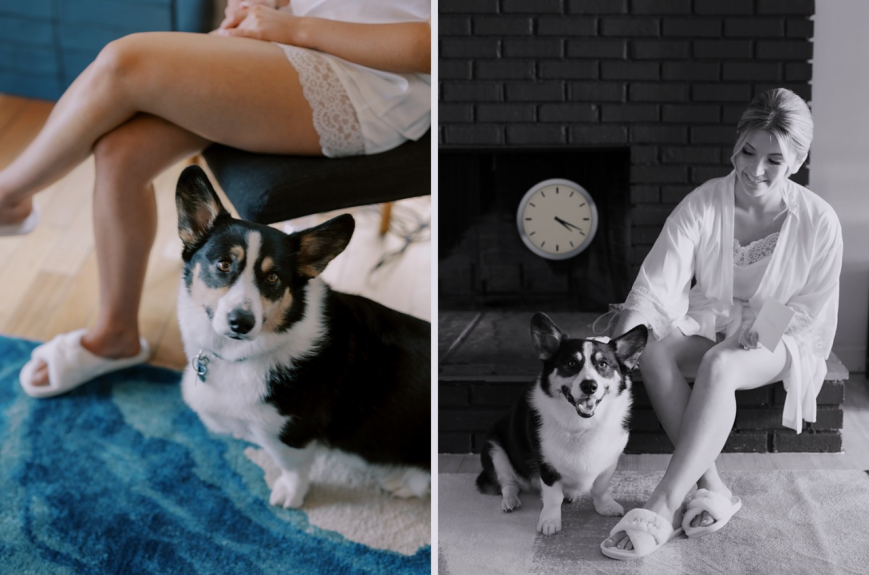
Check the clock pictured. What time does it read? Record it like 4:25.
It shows 4:19
